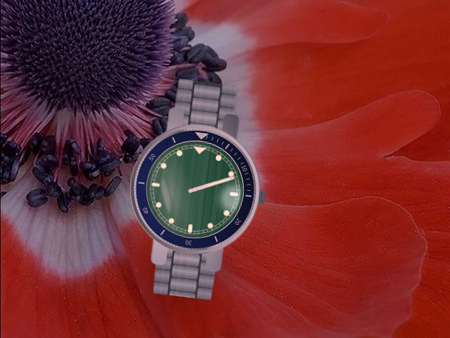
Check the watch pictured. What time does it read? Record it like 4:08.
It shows 2:11
